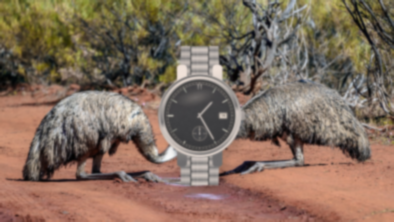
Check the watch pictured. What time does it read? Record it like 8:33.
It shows 1:25
